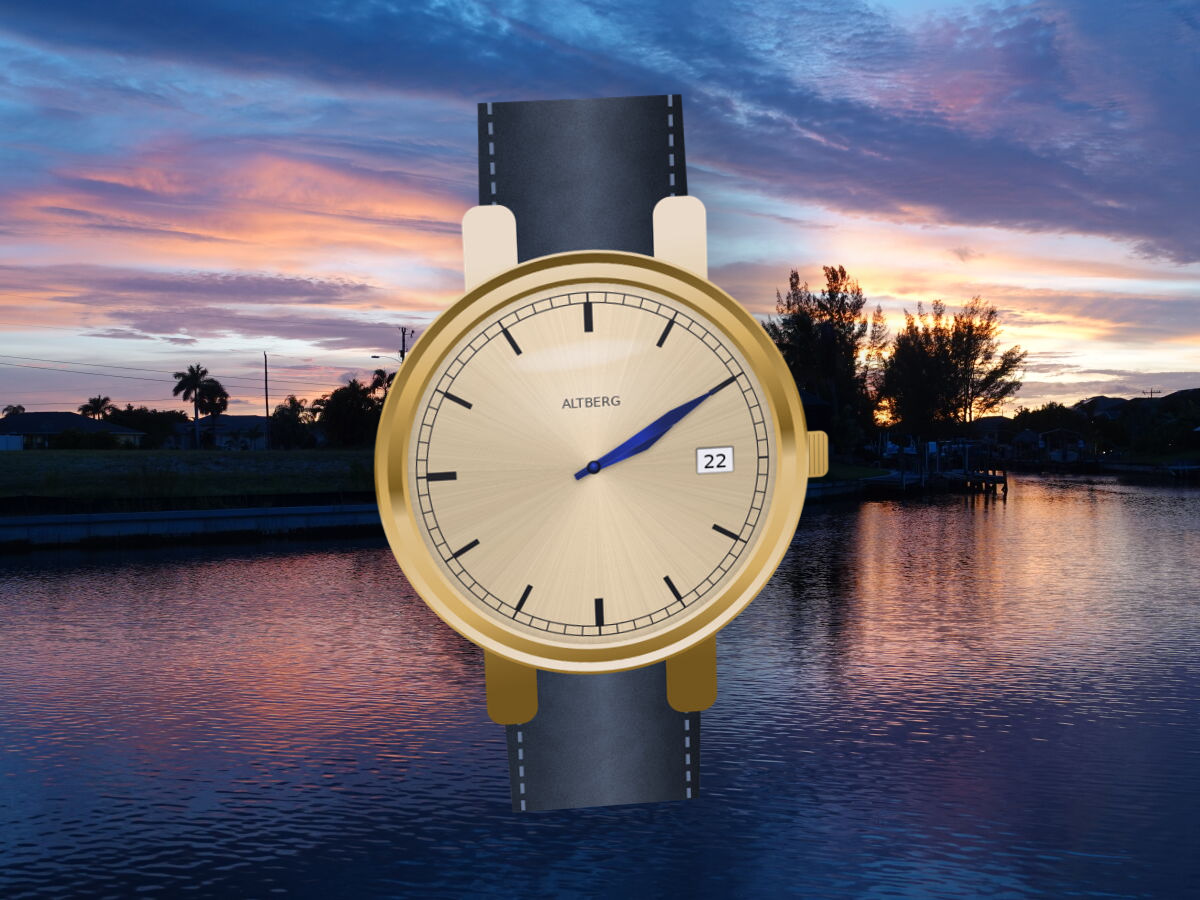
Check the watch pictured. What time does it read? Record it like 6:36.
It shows 2:10
